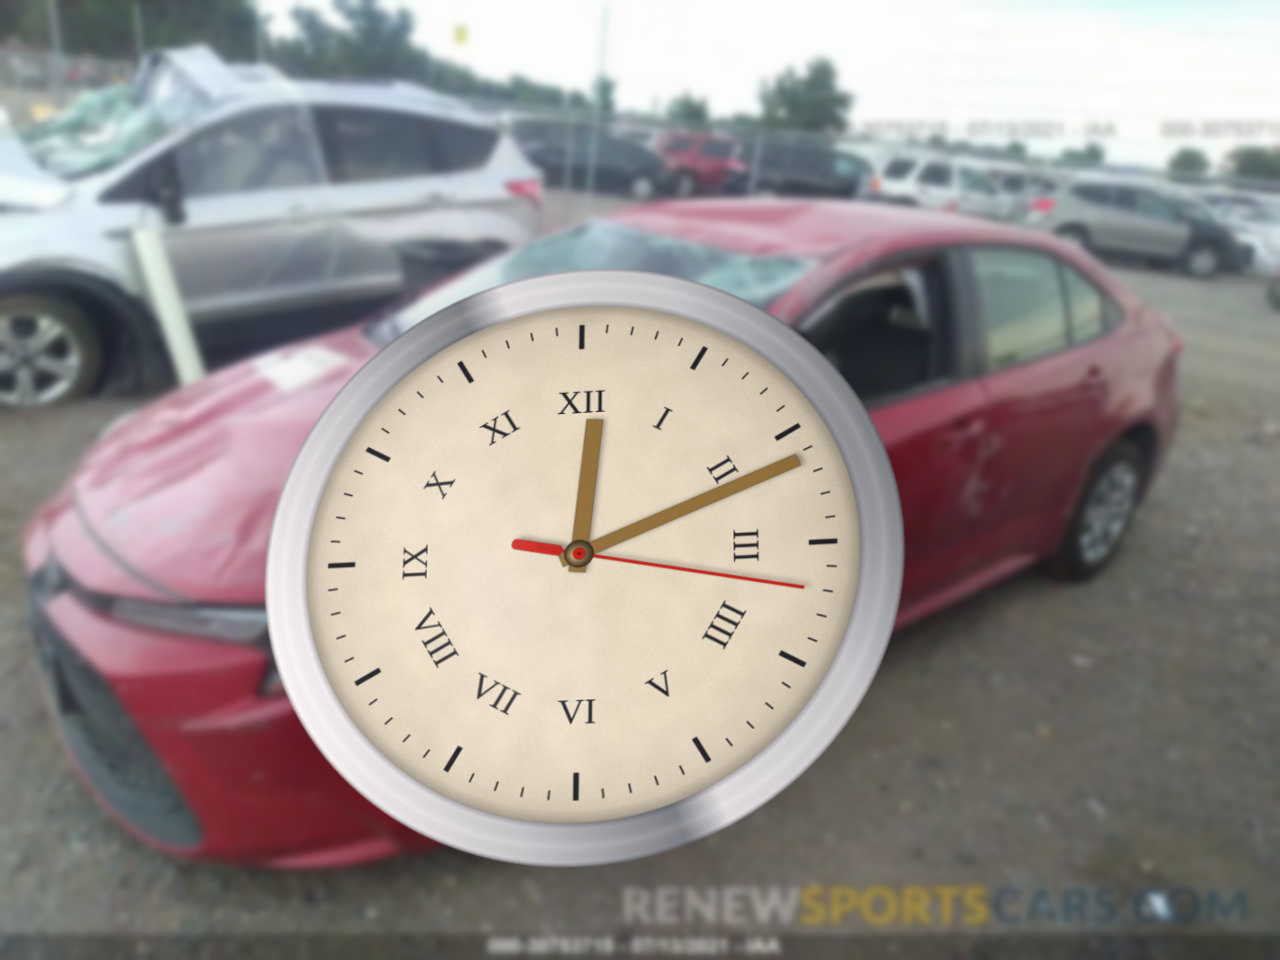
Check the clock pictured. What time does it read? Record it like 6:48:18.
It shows 12:11:17
